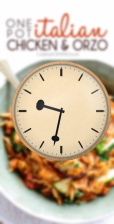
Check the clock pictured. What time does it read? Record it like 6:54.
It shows 9:32
